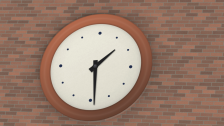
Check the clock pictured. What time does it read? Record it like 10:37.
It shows 1:29
